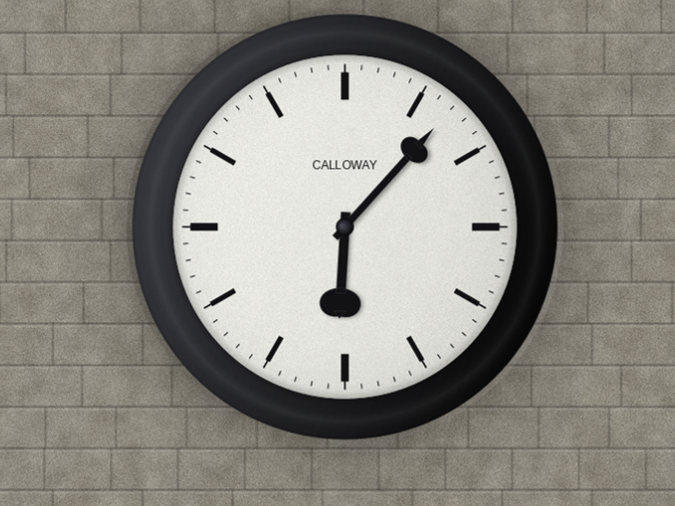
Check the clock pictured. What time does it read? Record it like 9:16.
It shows 6:07
